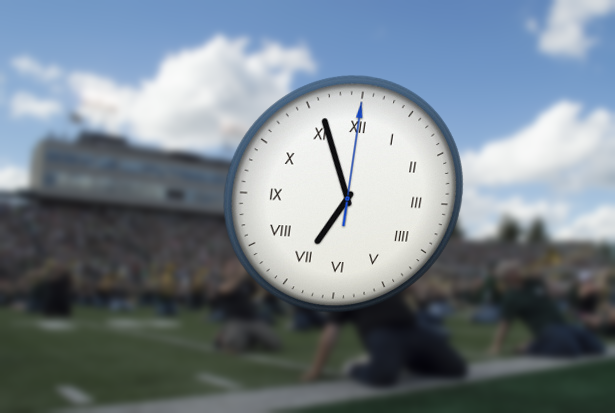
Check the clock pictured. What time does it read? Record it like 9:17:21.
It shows 6:56:00
